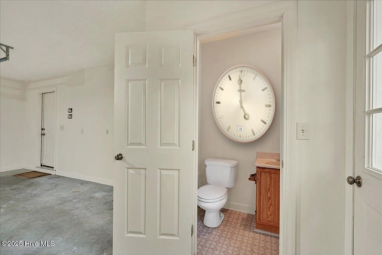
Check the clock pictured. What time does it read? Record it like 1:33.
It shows 4:59
